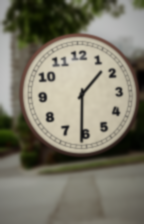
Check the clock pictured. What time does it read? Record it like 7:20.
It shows 1:31
